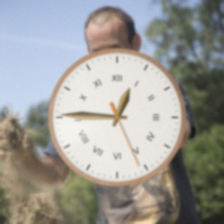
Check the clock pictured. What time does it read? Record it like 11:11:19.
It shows 12:45:26
